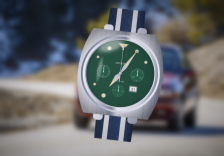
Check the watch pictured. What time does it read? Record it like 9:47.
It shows 7:05
